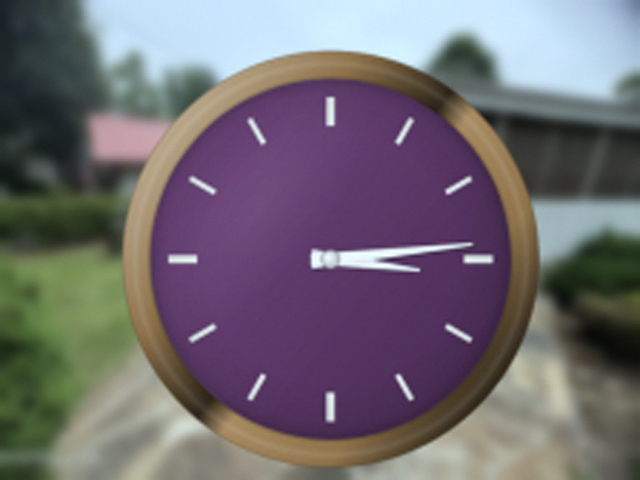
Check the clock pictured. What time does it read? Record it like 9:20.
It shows 3:14
